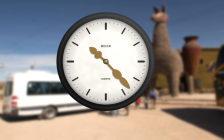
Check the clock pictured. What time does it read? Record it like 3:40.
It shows 10:23
